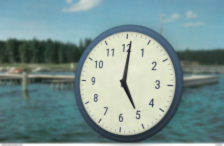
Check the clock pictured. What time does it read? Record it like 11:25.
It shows 5:01
